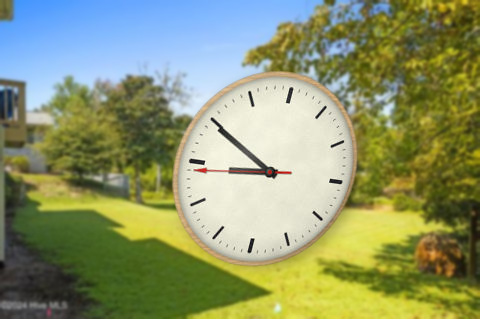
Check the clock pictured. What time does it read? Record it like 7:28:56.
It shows 8:49:44
